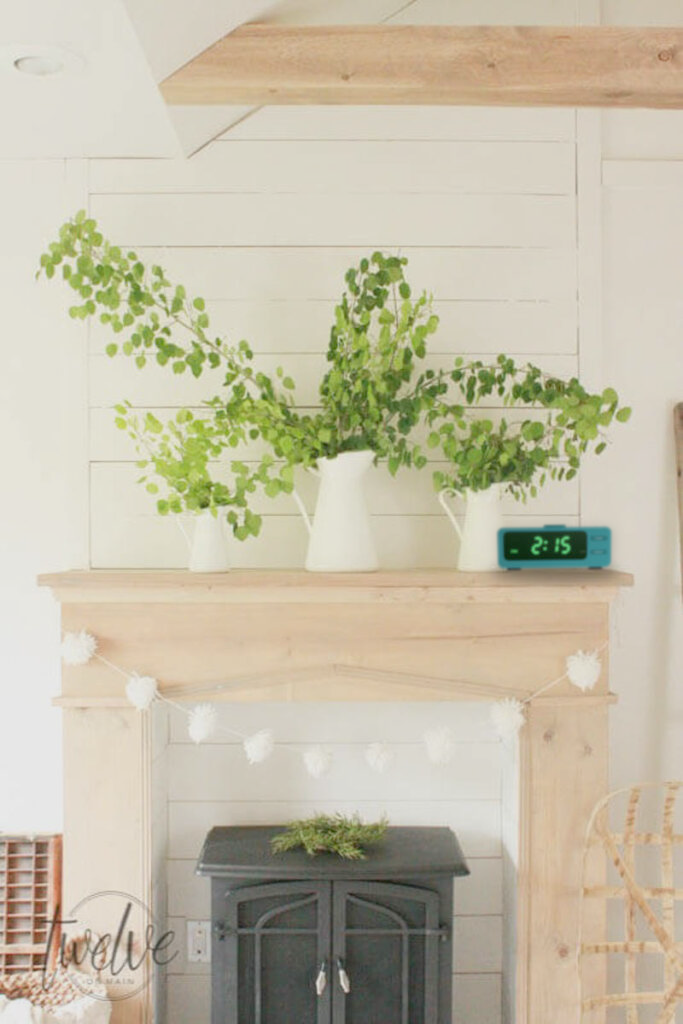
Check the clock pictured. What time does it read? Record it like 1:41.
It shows 2:15
